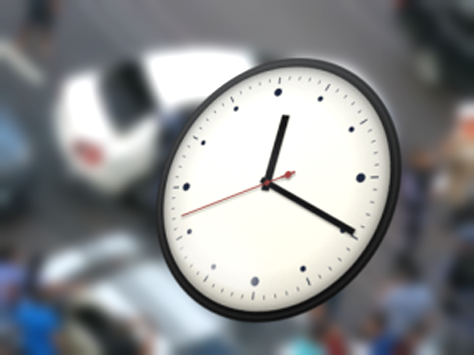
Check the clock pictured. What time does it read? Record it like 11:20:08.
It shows 12:19:42
